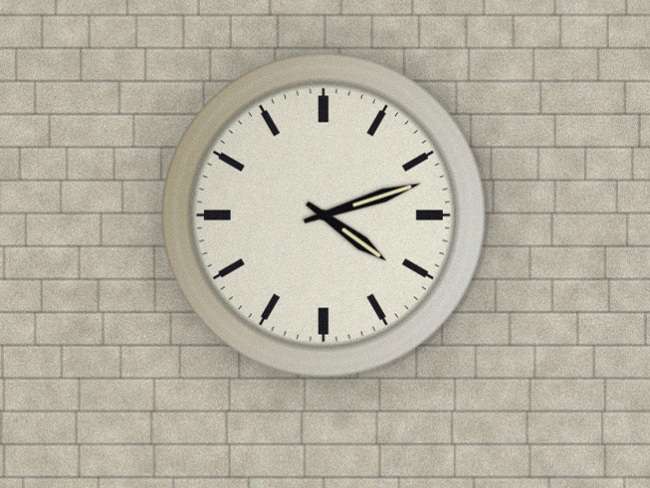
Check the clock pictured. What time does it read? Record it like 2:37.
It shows 4:12
